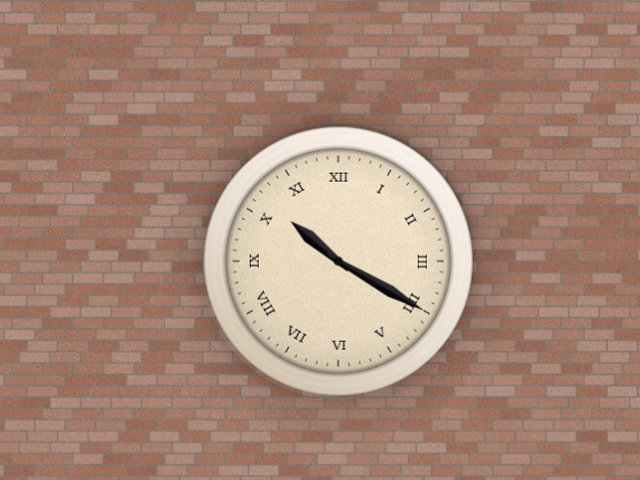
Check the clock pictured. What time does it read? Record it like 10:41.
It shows 10:20
